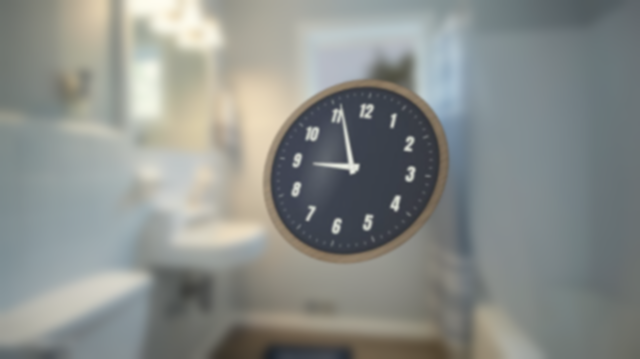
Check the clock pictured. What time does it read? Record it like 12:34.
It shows 8:56
